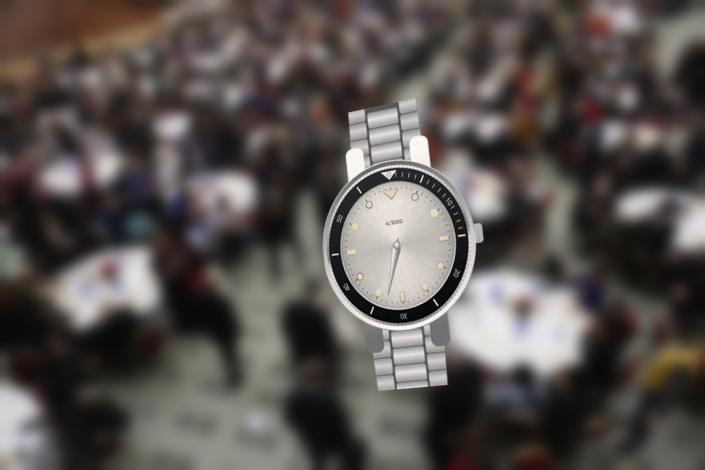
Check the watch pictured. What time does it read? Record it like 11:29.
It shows 6:33
